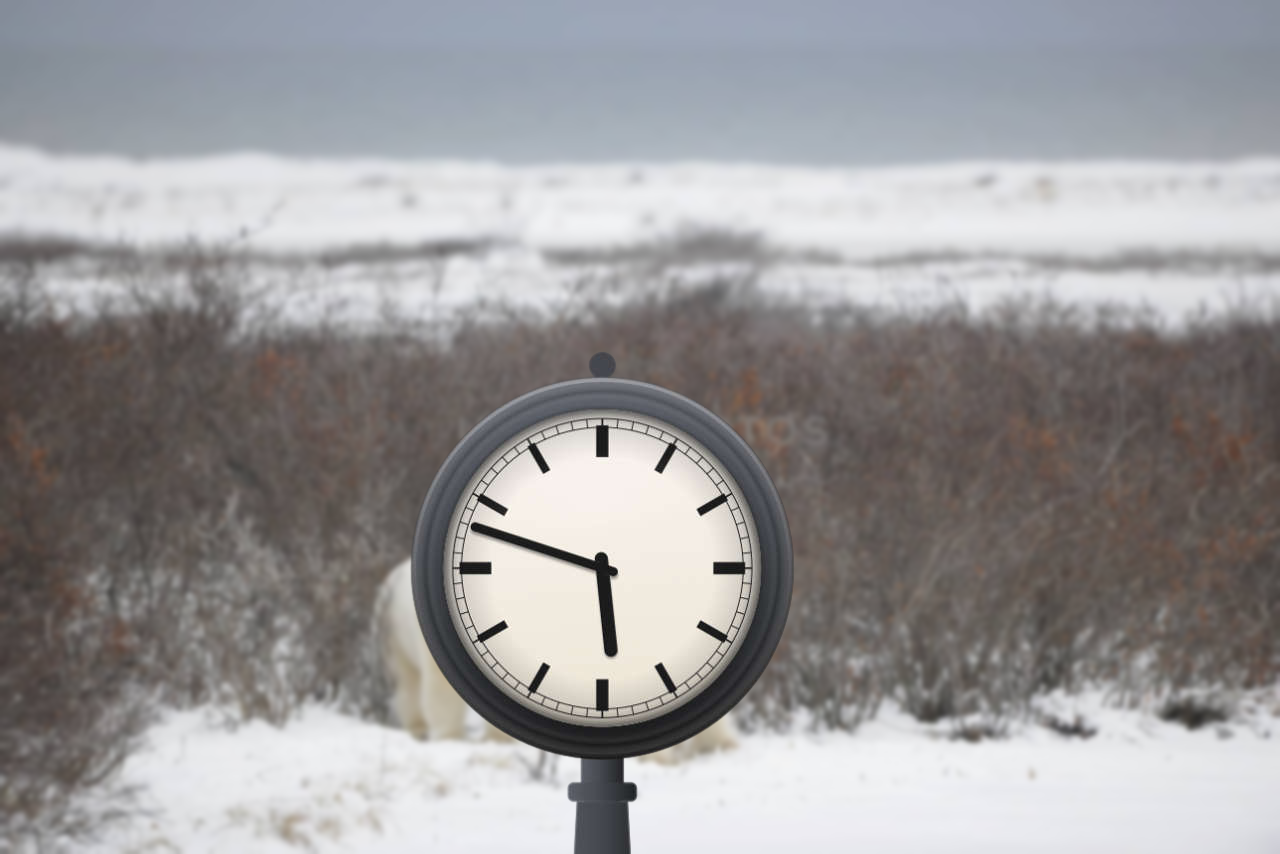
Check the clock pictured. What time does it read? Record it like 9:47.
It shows 5:48
